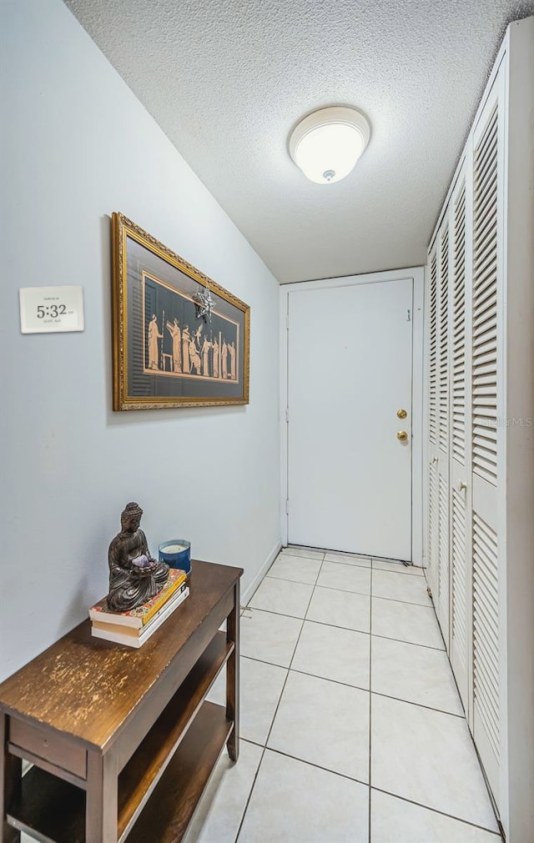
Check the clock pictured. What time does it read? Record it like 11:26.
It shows 5:32
